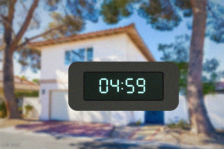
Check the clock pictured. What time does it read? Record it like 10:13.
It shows 4:59
